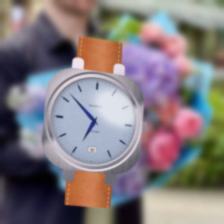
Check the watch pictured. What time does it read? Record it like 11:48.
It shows 6:52
